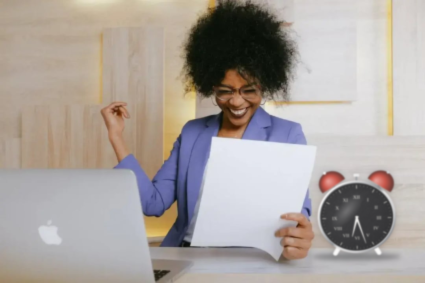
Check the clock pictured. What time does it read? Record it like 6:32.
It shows 6:27
